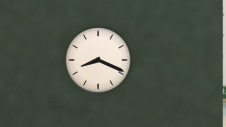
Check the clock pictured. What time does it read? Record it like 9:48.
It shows 8:19
